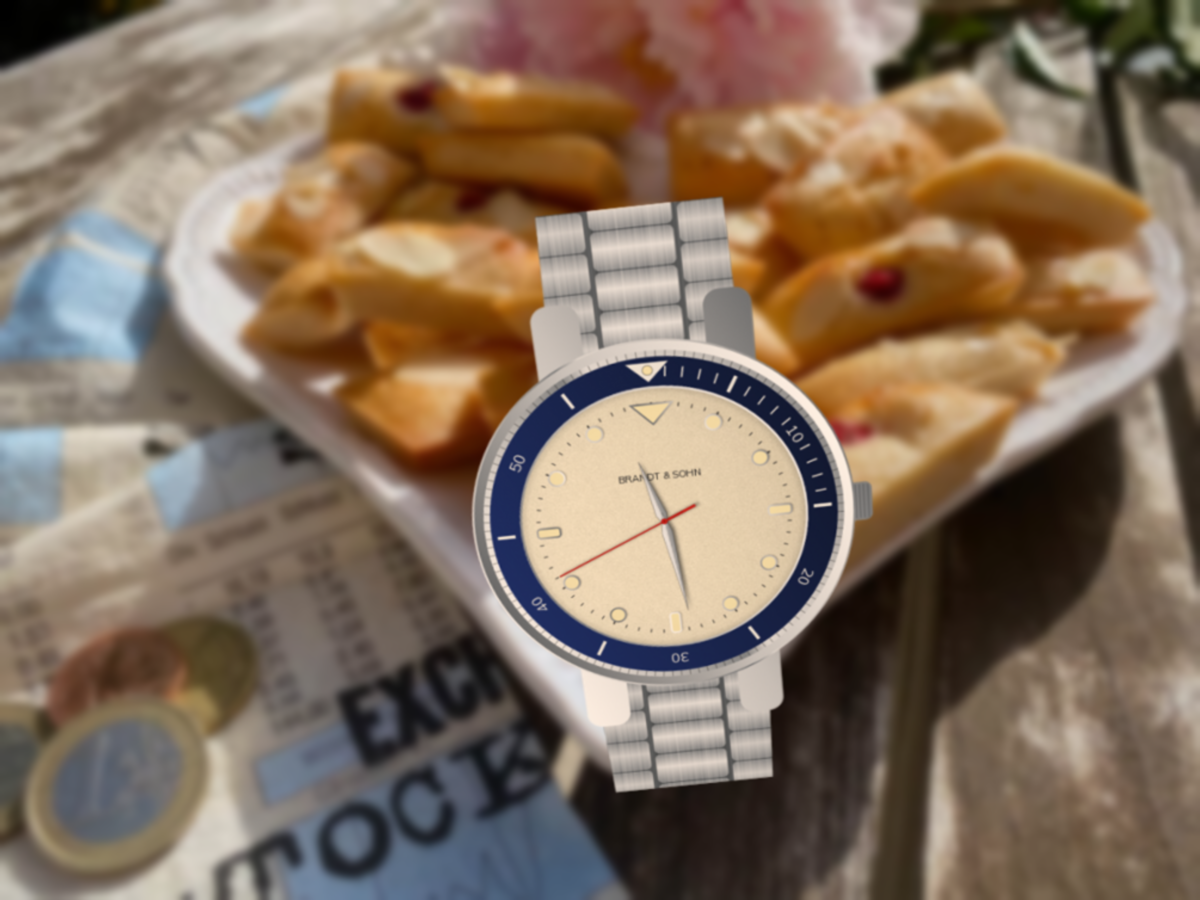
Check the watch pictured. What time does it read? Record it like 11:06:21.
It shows 11:28:41
